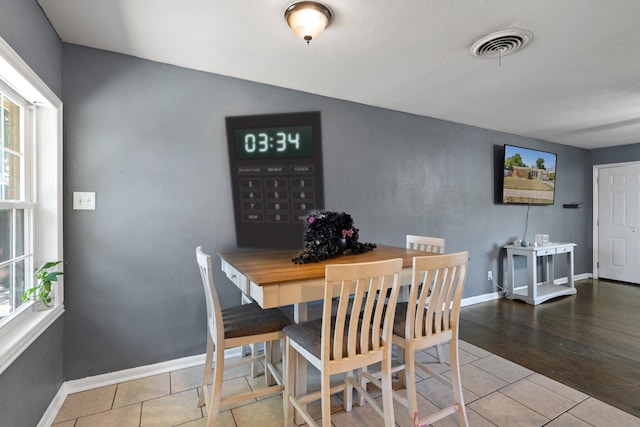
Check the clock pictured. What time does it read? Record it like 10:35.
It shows 3:34
